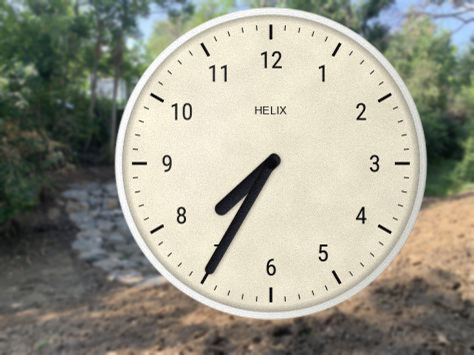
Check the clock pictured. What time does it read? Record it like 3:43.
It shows 7:35
